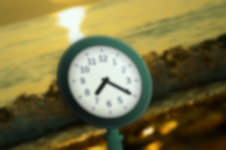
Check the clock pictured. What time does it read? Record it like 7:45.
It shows 7:20
